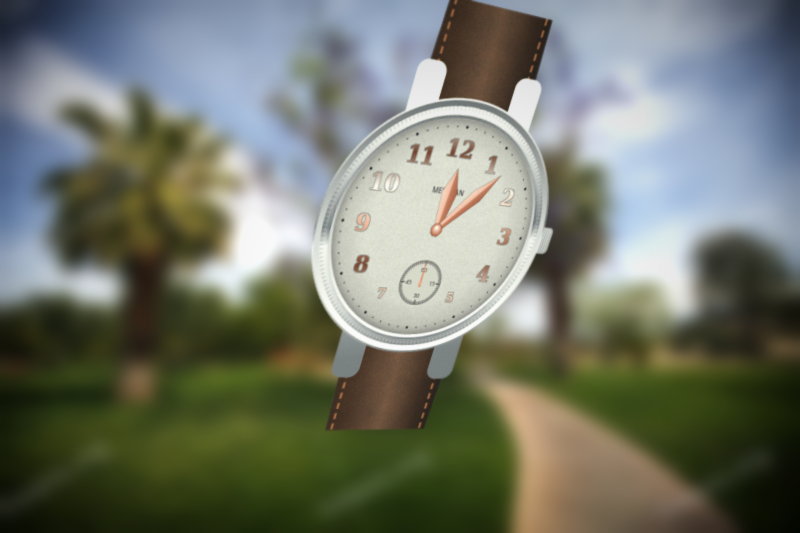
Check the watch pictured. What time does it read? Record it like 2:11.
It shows 12:07
